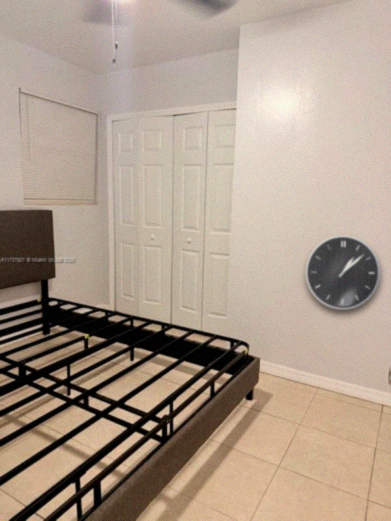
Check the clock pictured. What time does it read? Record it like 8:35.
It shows 1:08
